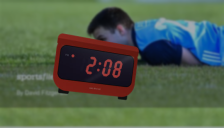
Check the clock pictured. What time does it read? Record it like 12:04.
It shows 2:08
